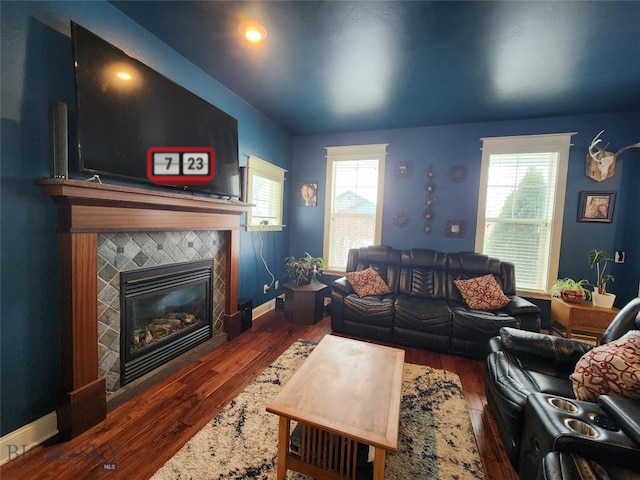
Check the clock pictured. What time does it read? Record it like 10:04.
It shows 7:23
